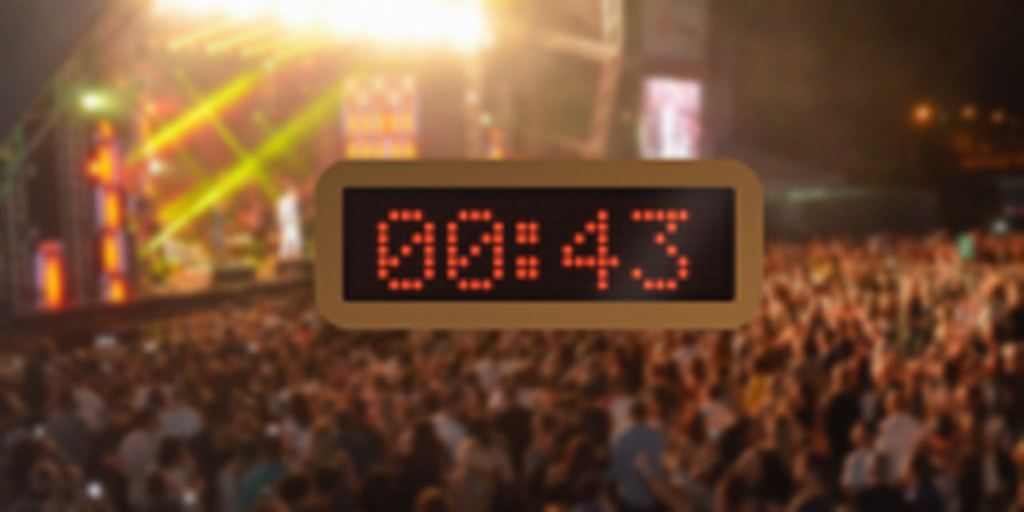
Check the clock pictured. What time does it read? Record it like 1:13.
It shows 0:43
